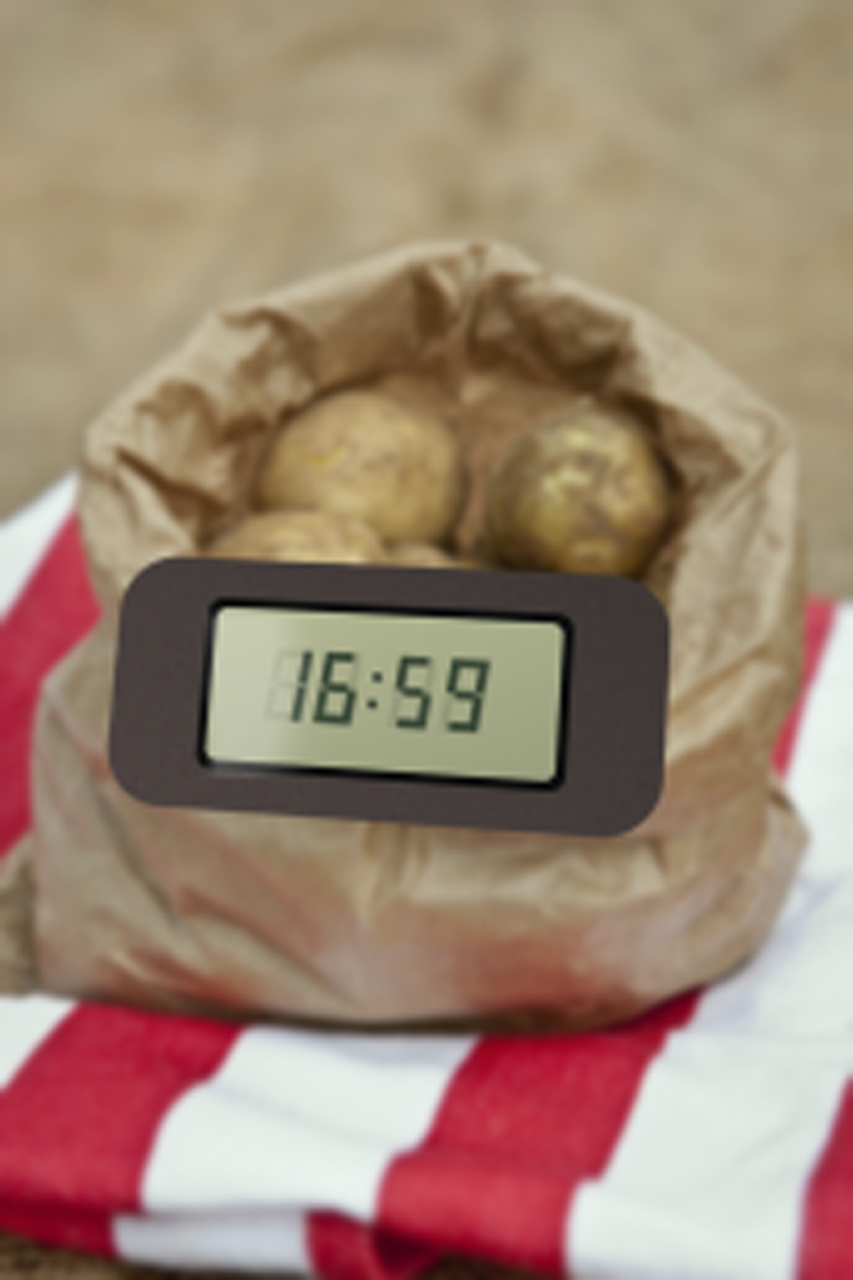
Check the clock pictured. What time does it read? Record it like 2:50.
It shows 16:59
